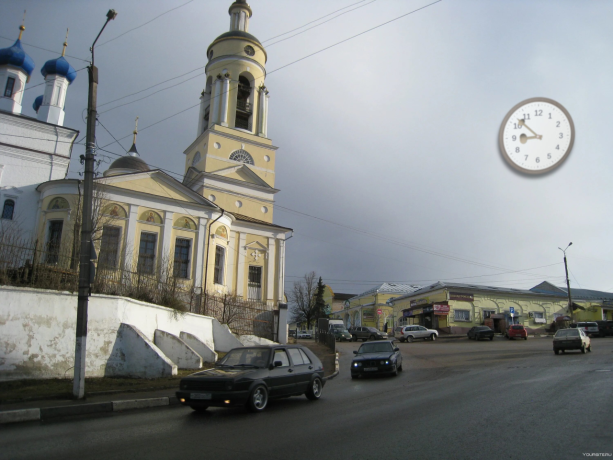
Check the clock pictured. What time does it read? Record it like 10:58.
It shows 8:52
